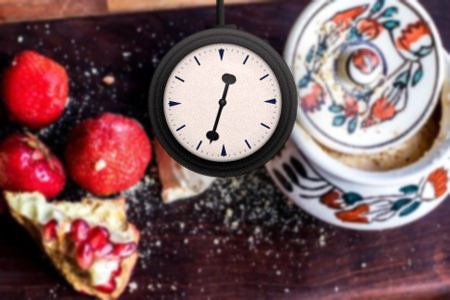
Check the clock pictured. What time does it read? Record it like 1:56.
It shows 12:33
